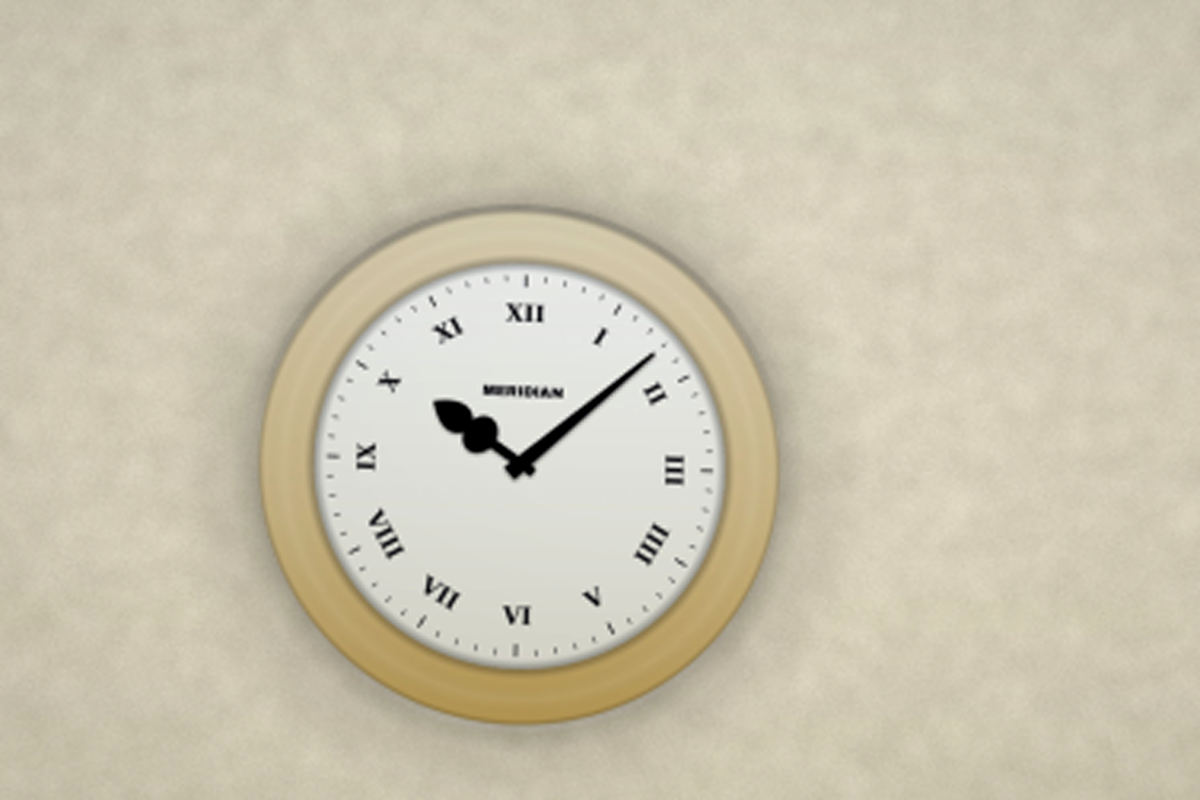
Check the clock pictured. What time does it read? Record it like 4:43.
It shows 10:08
